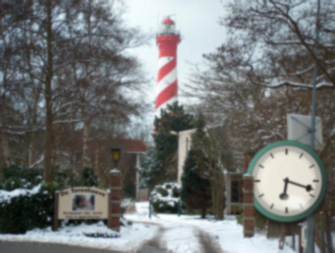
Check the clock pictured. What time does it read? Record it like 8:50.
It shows 6:18
